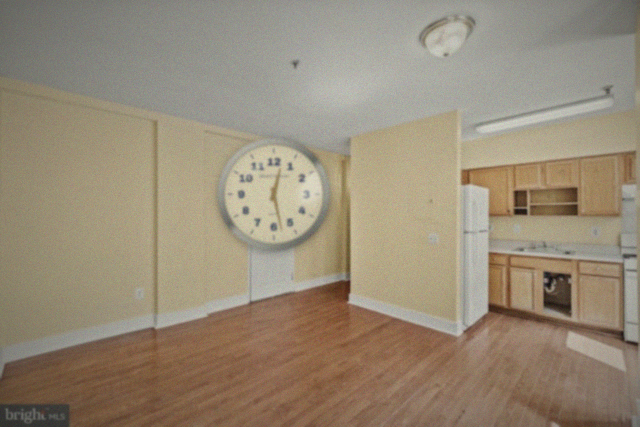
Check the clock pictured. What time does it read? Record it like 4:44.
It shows 12:28
